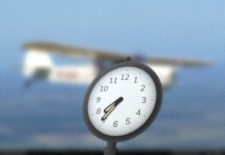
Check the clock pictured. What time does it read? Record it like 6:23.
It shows 7:36
